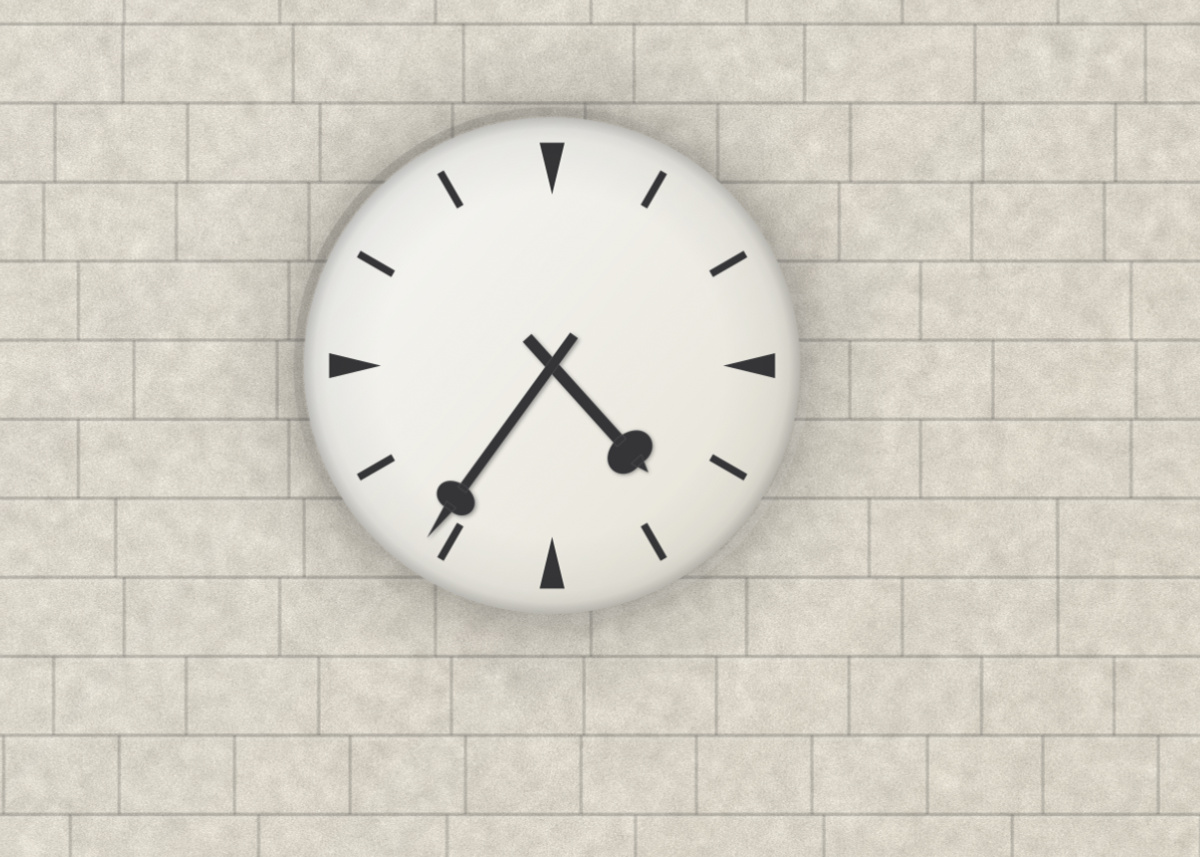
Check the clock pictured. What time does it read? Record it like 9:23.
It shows 4:36
